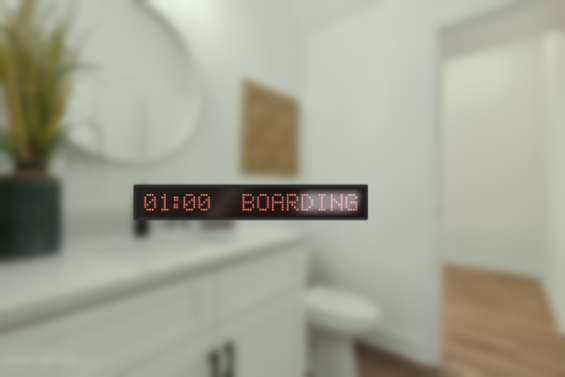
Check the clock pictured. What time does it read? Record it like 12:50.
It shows 1:00
